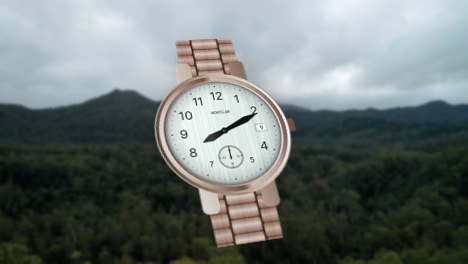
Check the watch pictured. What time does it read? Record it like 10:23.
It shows 8:11
